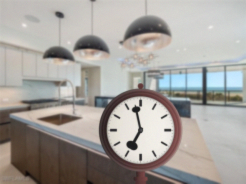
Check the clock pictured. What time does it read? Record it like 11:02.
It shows 6:58
